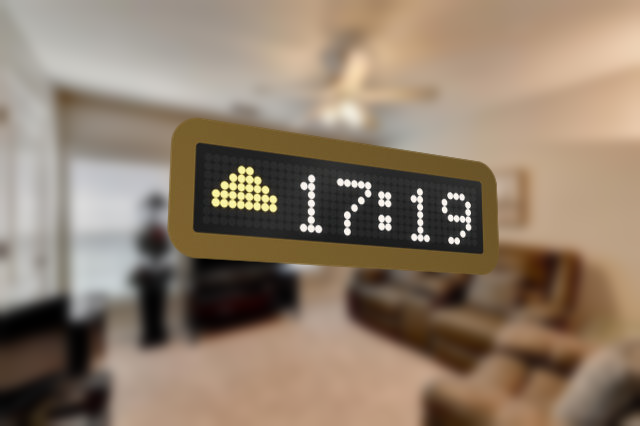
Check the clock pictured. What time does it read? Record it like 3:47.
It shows 17:19
